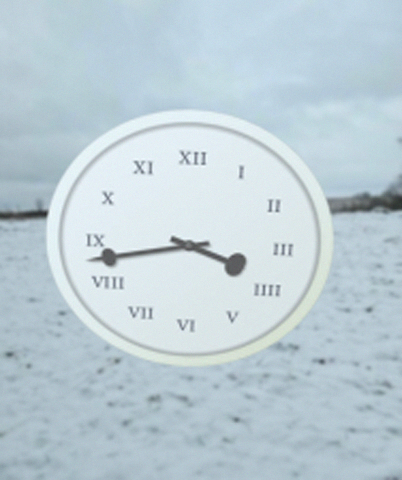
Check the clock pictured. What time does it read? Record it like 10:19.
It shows 3:43
